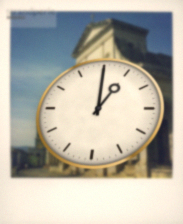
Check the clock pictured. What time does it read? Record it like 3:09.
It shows 1:00
